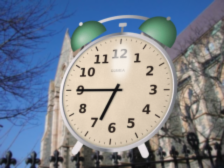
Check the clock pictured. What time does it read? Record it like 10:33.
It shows 6:45
